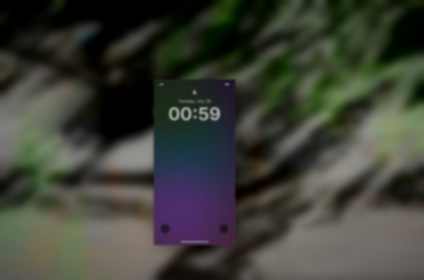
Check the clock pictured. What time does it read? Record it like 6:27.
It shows 0:59
